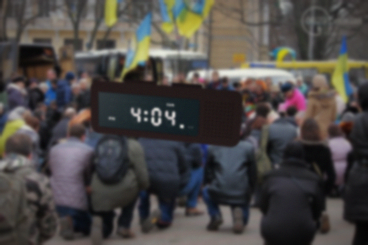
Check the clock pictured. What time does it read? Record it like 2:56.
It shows 4:04
